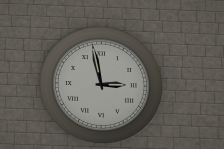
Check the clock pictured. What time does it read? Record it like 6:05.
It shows 2:58
